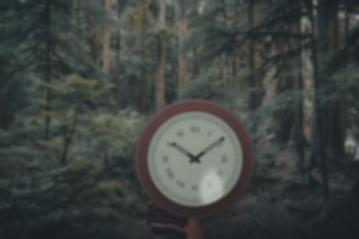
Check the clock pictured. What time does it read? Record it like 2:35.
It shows 10:09
